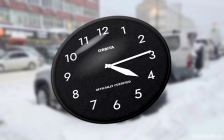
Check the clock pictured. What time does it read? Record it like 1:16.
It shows 4:14
